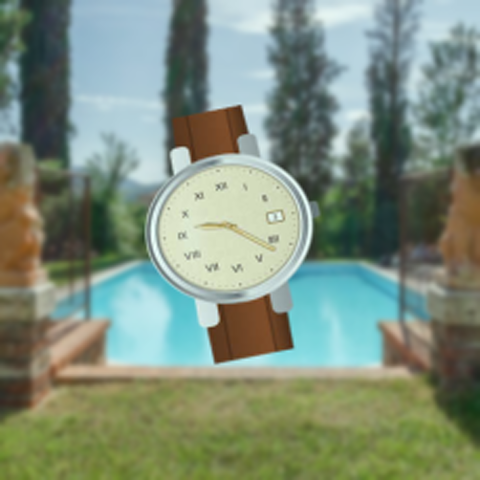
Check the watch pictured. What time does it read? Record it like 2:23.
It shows 9:22
